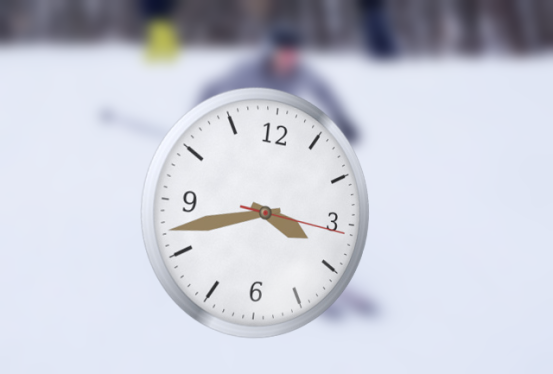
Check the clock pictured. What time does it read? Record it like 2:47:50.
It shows 3:42:16
